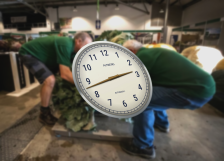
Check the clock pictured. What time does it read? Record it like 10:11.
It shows 2:43
